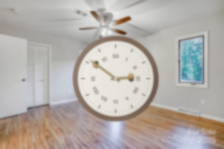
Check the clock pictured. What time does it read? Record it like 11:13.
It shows 2:51
